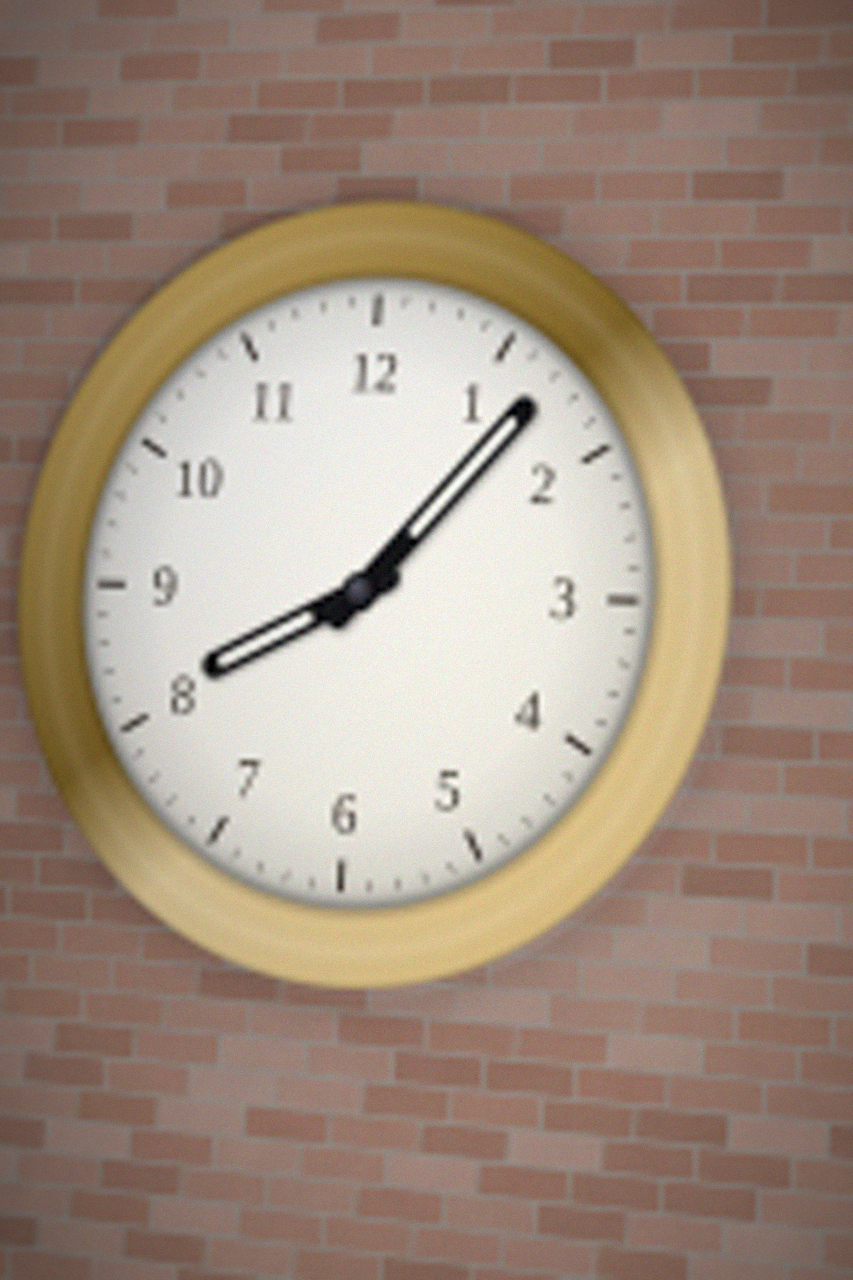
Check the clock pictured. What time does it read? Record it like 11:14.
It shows 8:07
